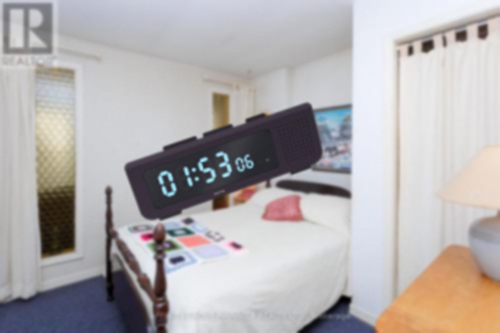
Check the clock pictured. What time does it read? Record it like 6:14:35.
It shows 1:53:06
